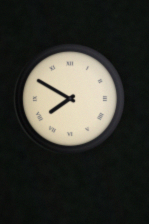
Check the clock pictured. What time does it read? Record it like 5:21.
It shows 7:50
